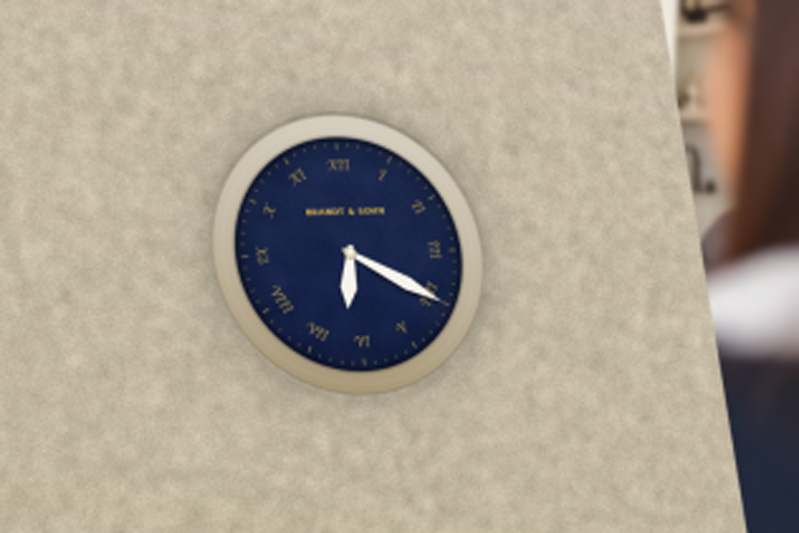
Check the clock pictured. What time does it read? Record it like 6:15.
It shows 6:20
